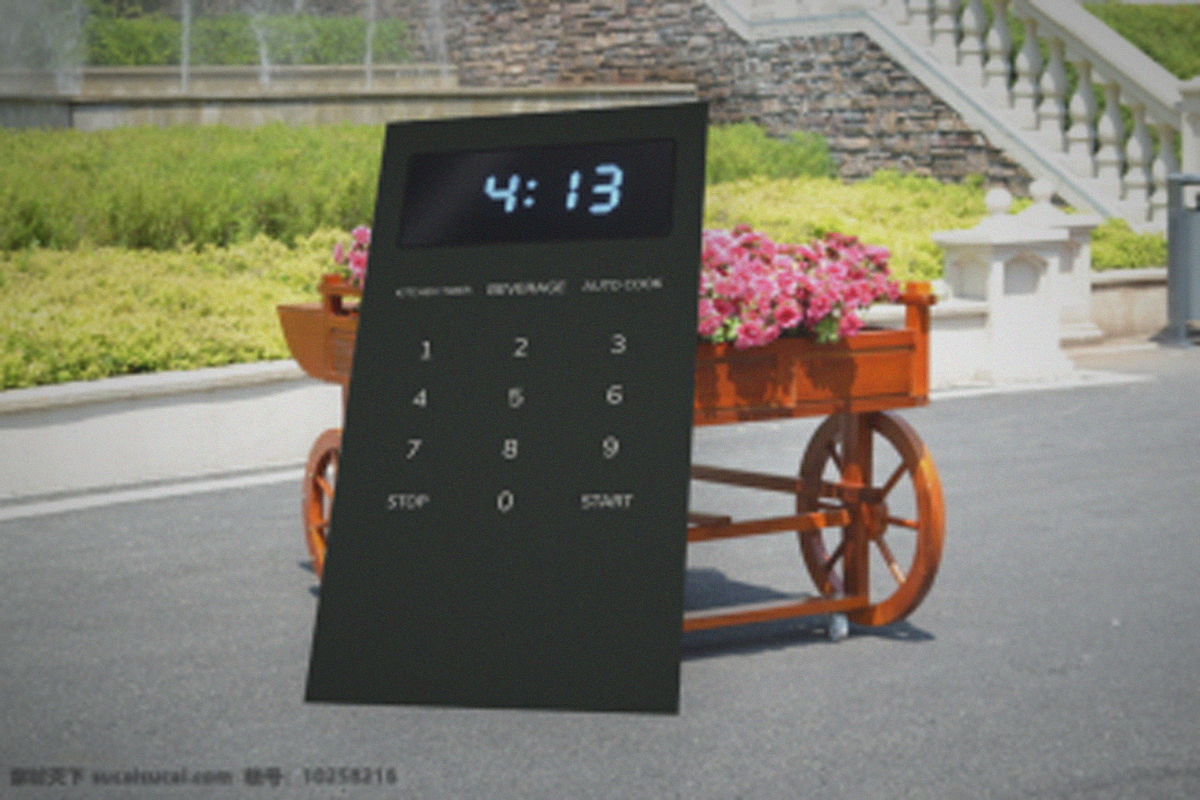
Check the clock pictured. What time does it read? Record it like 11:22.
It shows 4:13
